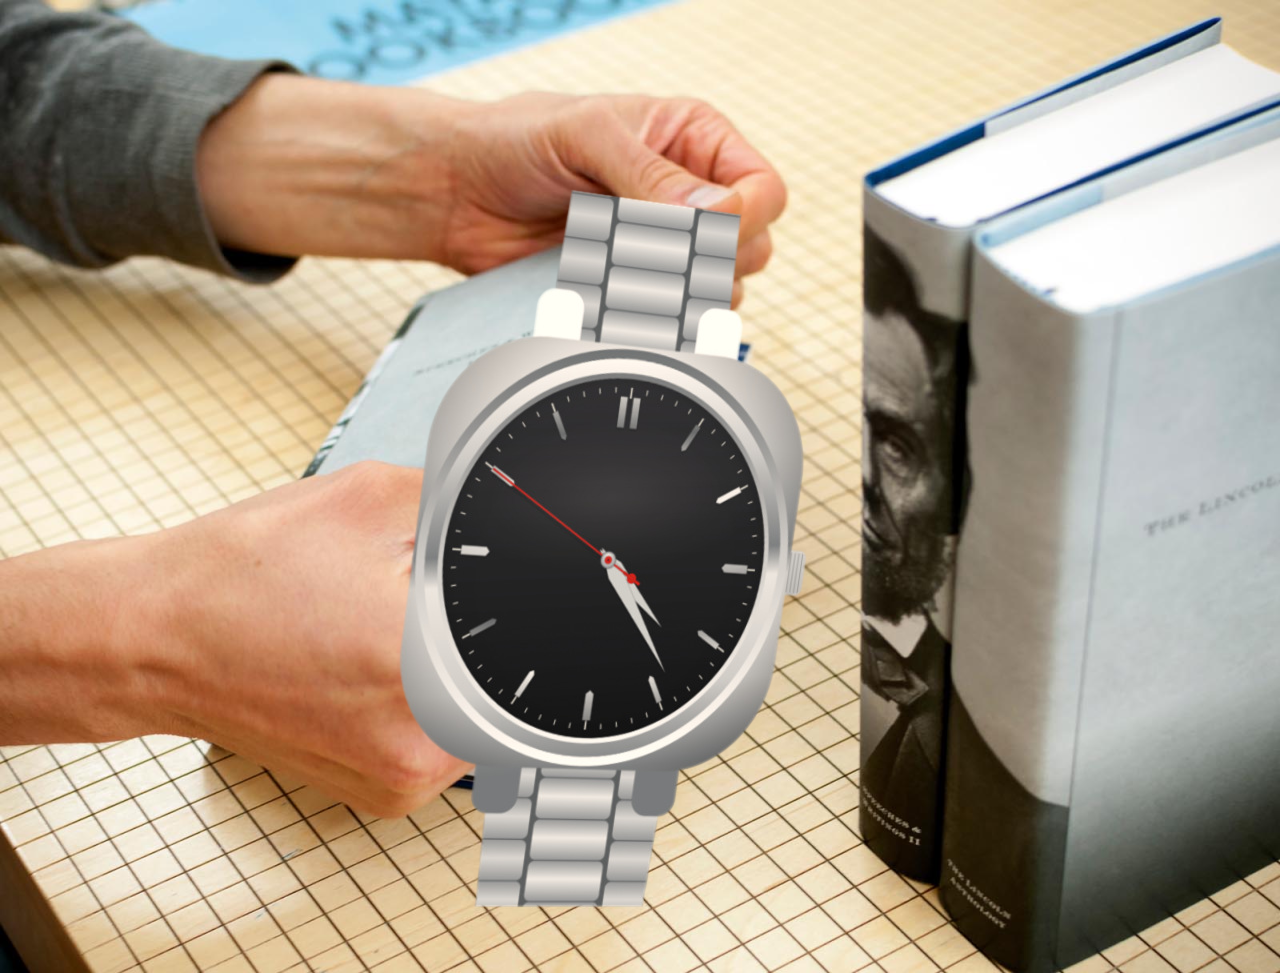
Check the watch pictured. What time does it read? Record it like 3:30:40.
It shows 4:23:50
